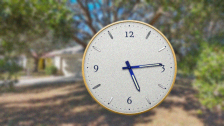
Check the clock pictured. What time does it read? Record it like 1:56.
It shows 5:14
